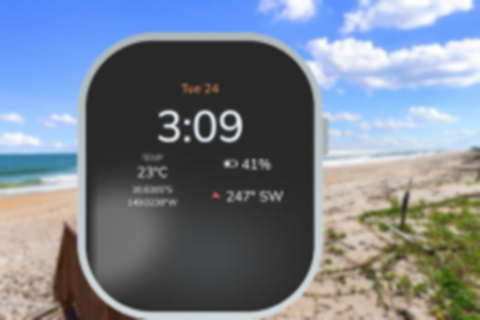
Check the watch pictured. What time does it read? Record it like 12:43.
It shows 3:09
